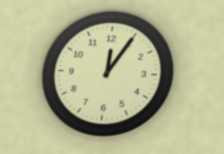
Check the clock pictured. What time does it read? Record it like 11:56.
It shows 12:05
